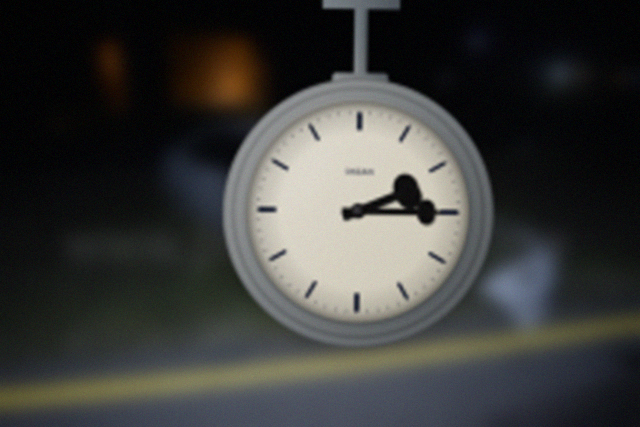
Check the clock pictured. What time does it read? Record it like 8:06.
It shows 2:15
